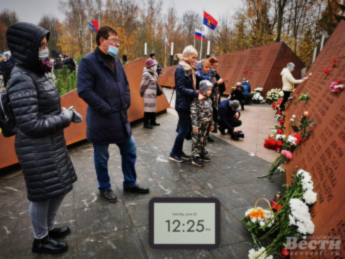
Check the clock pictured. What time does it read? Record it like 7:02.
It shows 12:25
